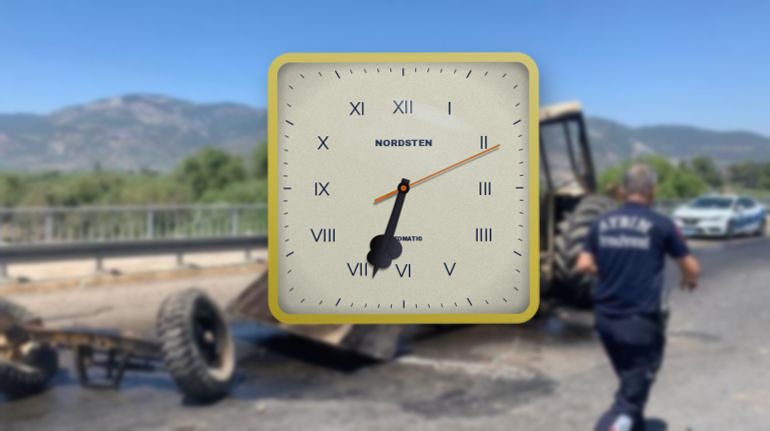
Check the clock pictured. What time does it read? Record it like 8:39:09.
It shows 6:33:11
